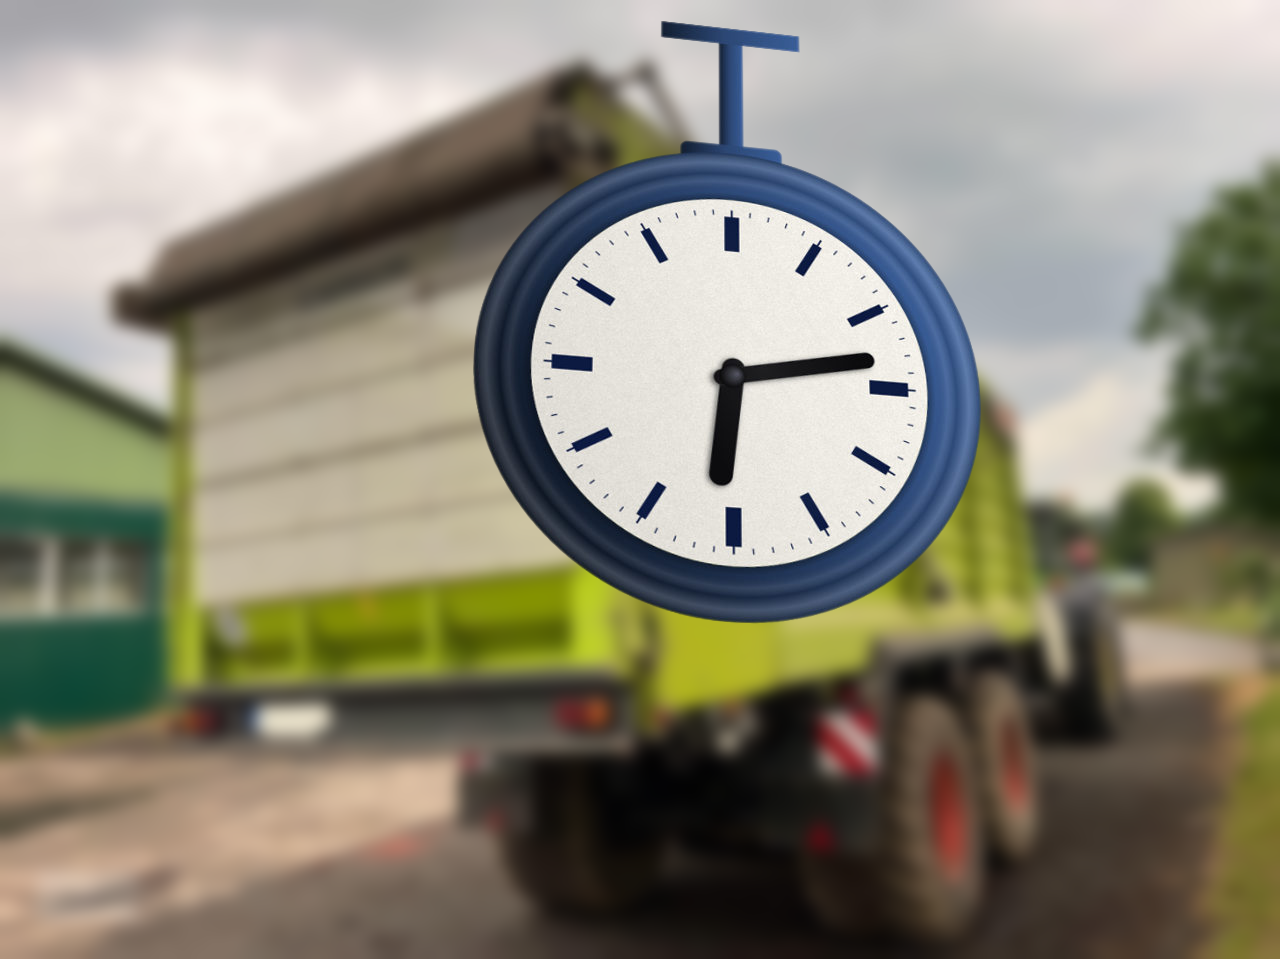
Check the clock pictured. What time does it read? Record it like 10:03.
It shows 6:13
